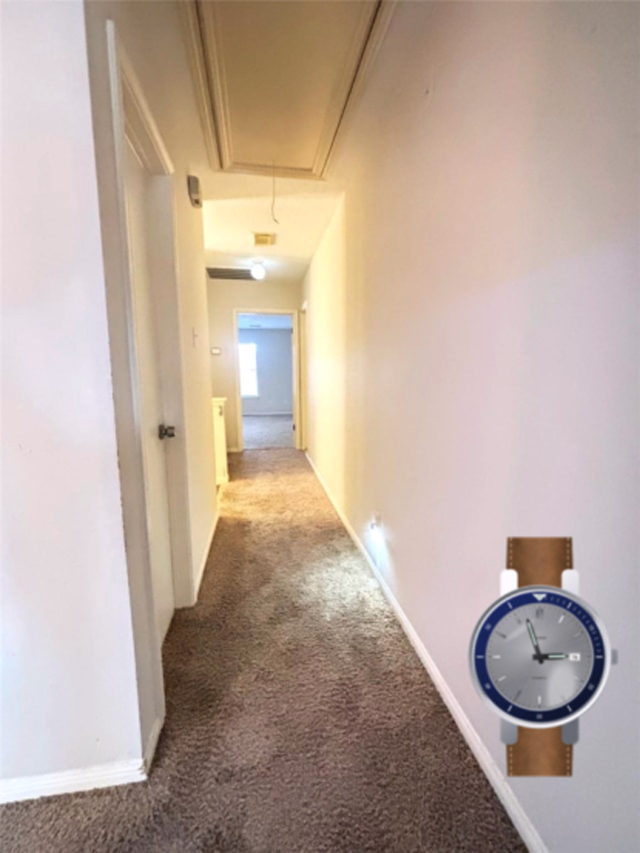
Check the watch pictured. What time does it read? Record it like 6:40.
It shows 2:57
